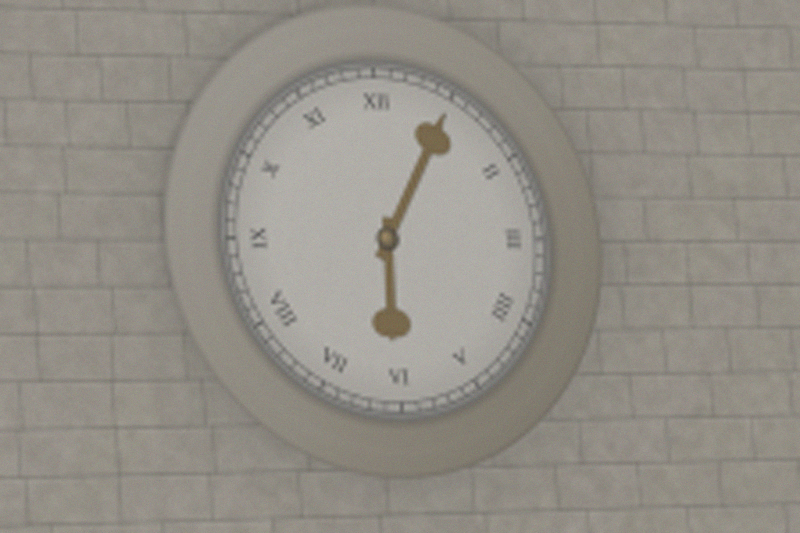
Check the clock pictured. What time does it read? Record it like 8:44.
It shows 6:05
